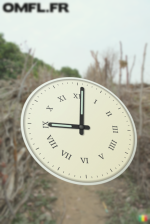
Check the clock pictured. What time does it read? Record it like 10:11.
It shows 9:01
